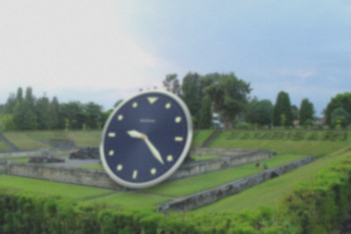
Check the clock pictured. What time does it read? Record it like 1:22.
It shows 9:22
